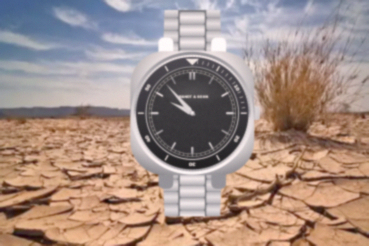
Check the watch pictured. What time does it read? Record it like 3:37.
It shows 9:53
